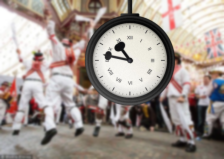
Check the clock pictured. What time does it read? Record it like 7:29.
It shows 10:47
